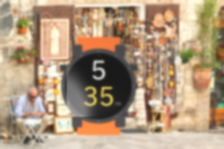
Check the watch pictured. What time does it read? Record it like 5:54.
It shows 5:35
